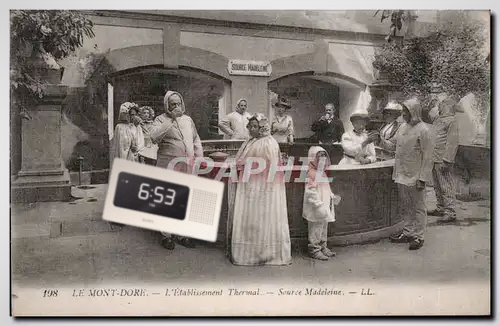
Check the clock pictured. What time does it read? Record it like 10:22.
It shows 6:53
